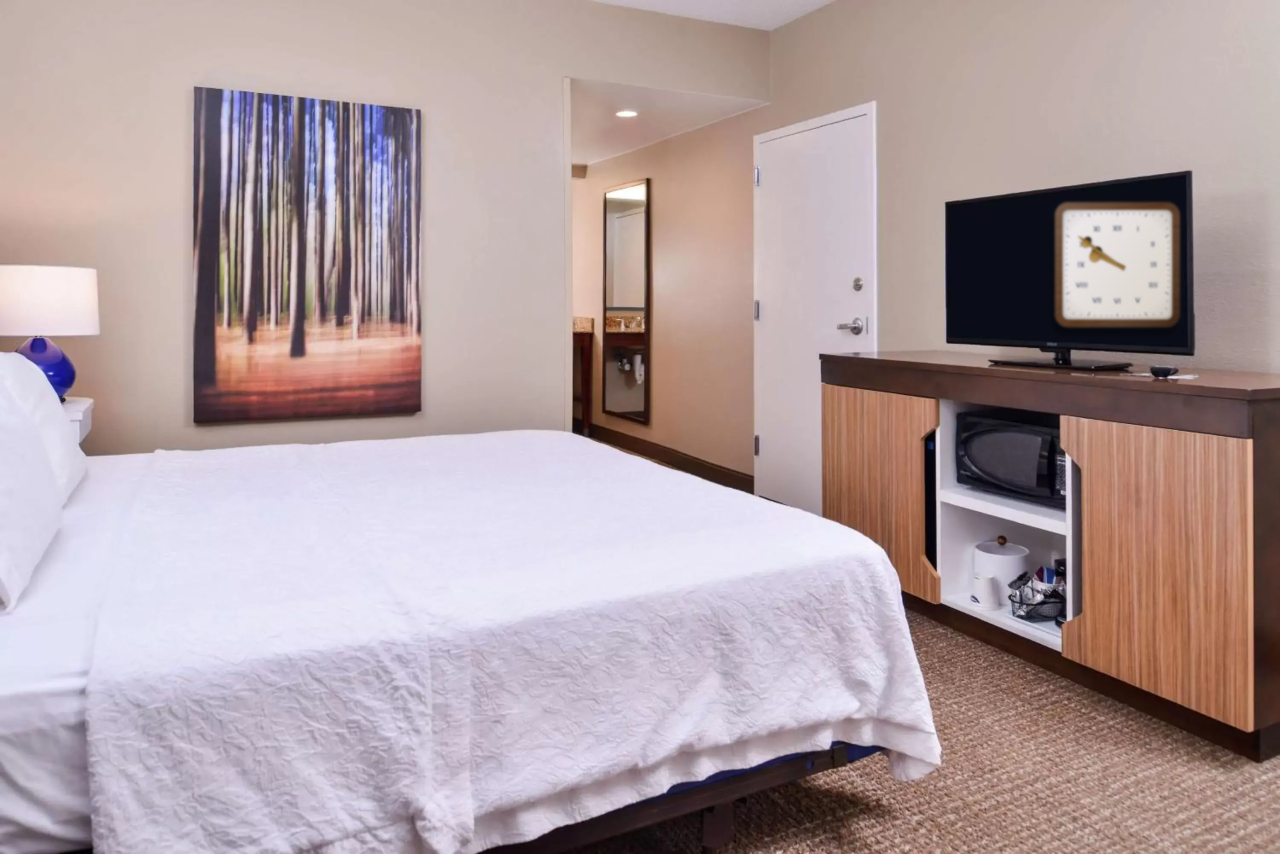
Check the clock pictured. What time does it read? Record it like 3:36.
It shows 9:51
